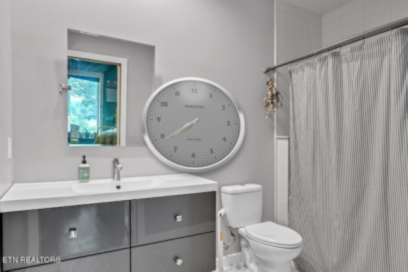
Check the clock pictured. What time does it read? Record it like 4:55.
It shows 7:39
